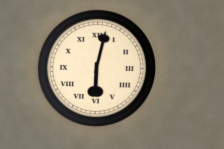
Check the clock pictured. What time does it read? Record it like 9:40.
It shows 6:02
